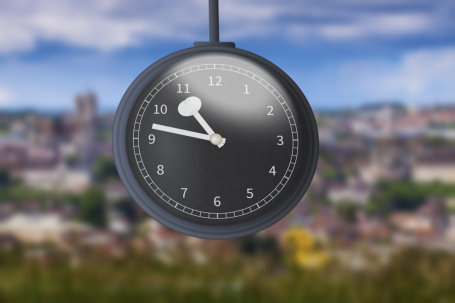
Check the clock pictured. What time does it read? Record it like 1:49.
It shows 10:47
